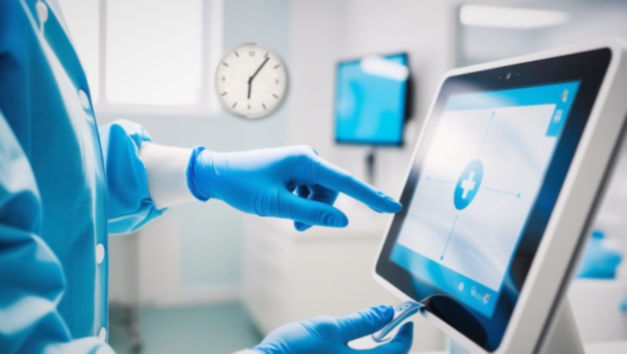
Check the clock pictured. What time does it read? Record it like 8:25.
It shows 6:06
